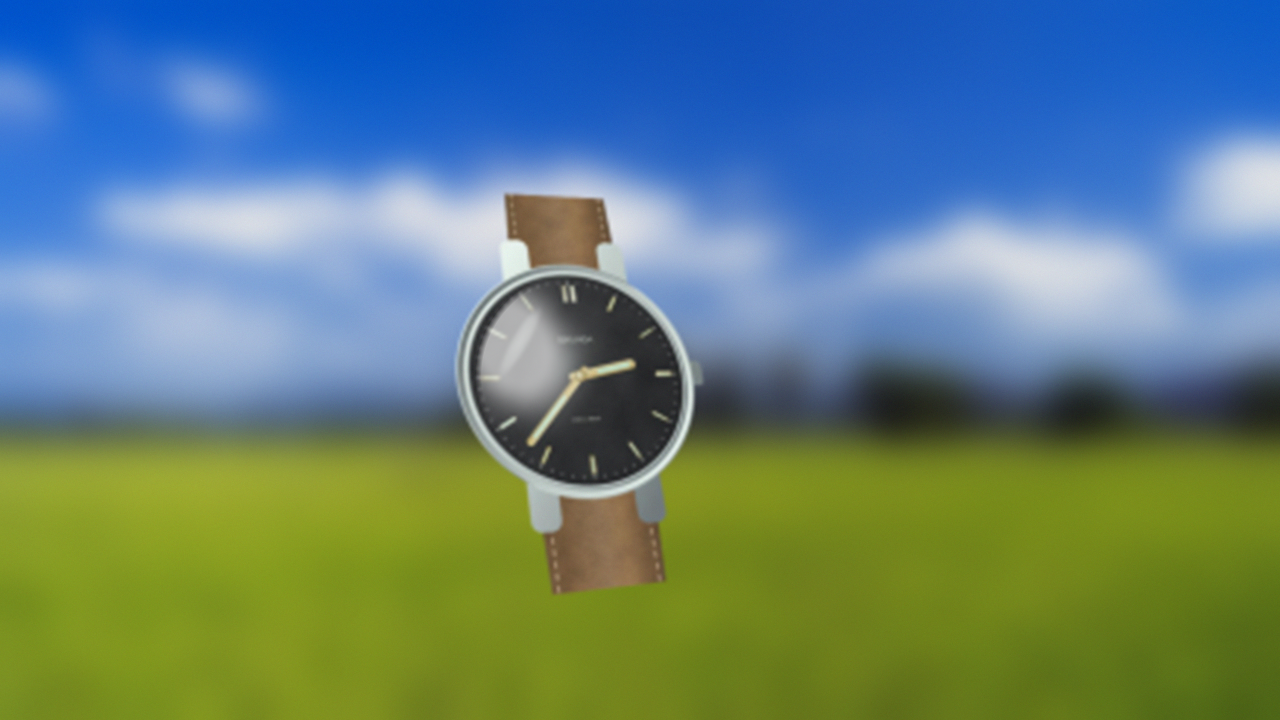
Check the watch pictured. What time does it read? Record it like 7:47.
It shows 2:37
